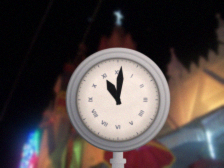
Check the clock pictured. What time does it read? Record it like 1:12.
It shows 11:01
